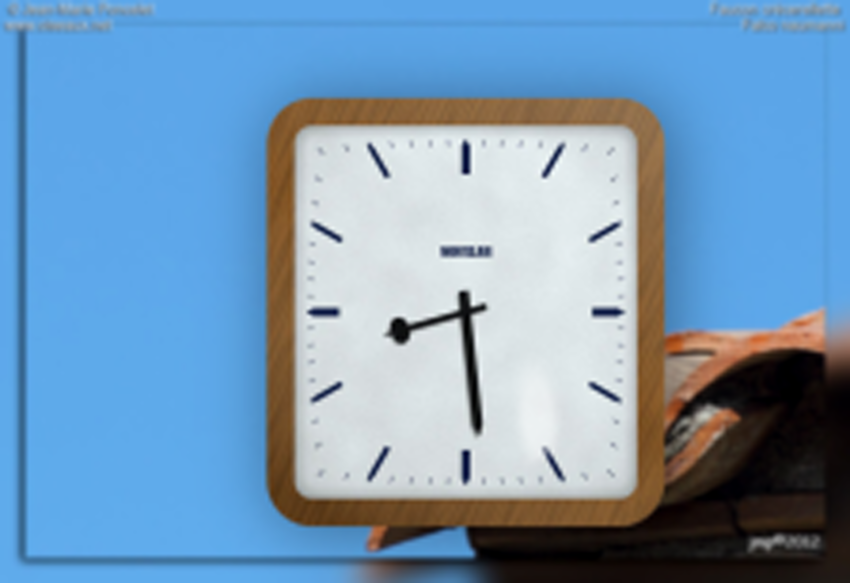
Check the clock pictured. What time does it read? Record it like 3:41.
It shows 8:29
